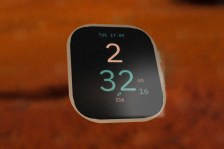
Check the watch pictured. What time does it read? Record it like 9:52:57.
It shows 2:32:16
